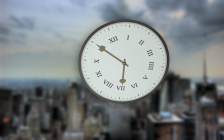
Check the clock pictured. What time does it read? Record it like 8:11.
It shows 6:55
